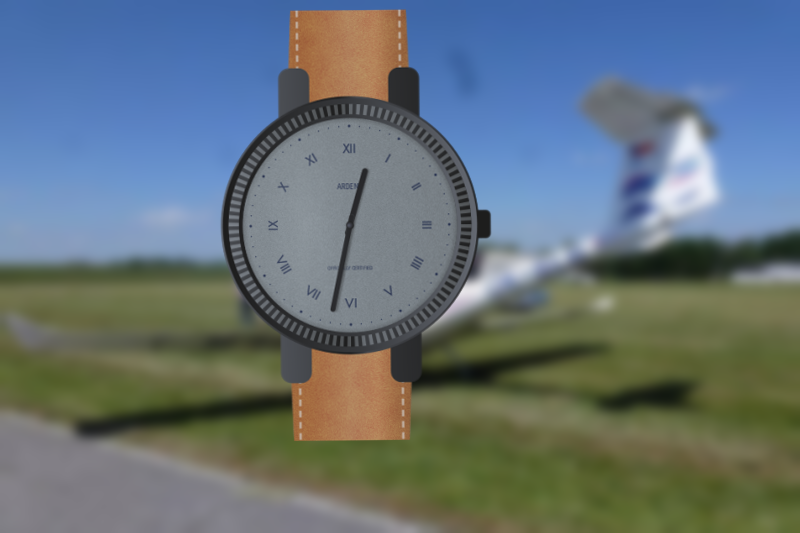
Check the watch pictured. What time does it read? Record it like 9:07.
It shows 12:32
